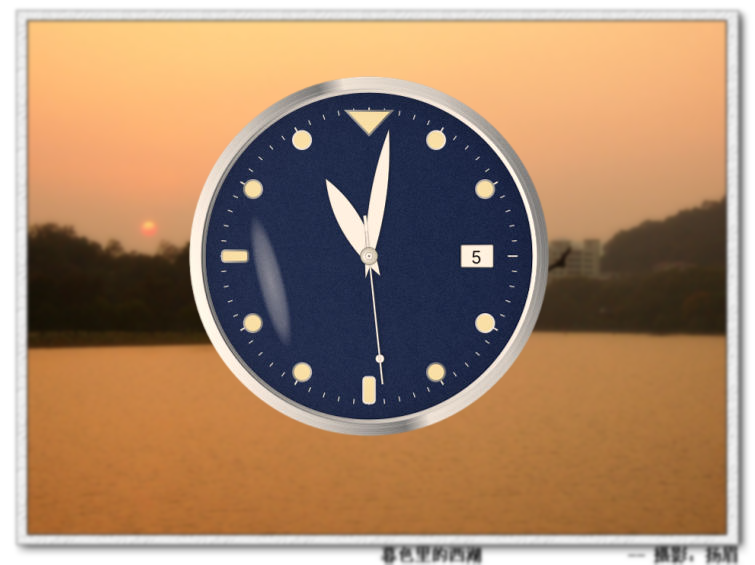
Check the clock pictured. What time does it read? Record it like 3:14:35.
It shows 11:01:29
